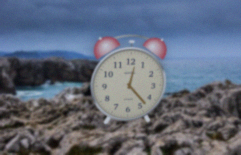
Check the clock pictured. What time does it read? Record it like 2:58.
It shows 12:23
